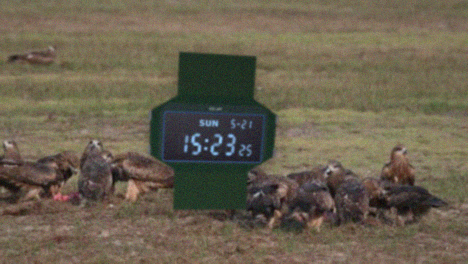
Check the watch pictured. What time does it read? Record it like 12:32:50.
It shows 15:23:25
